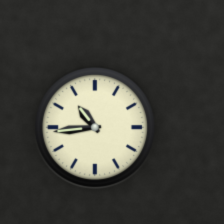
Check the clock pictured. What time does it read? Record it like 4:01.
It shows 10:44
